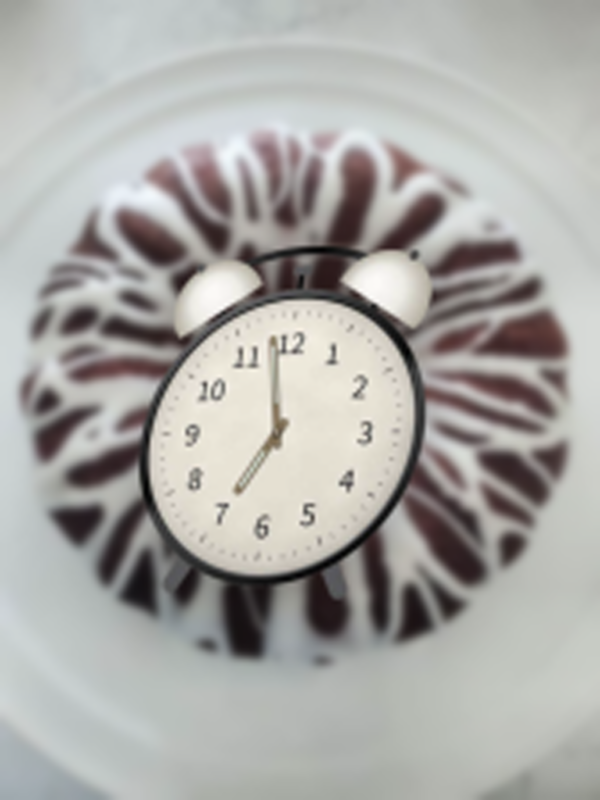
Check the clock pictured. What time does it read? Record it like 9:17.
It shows 6:58
